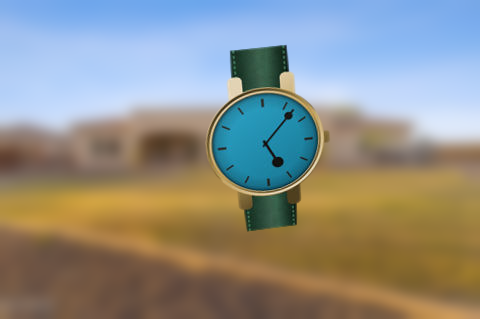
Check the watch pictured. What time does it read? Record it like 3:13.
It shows 5:07
